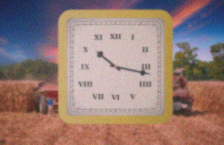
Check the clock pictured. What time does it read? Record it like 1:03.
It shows 10:17
